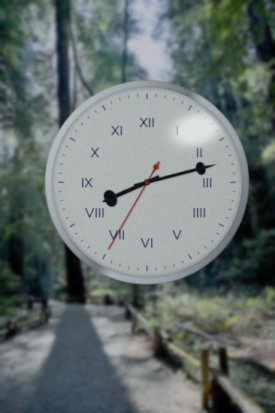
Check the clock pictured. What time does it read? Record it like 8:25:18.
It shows 8:12:35
